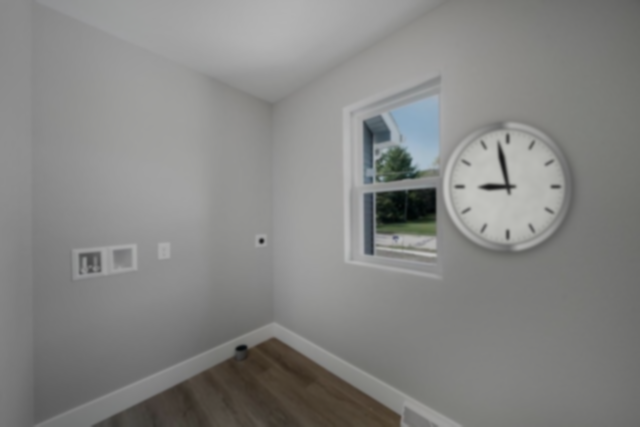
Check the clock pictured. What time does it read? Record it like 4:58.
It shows 8:58
